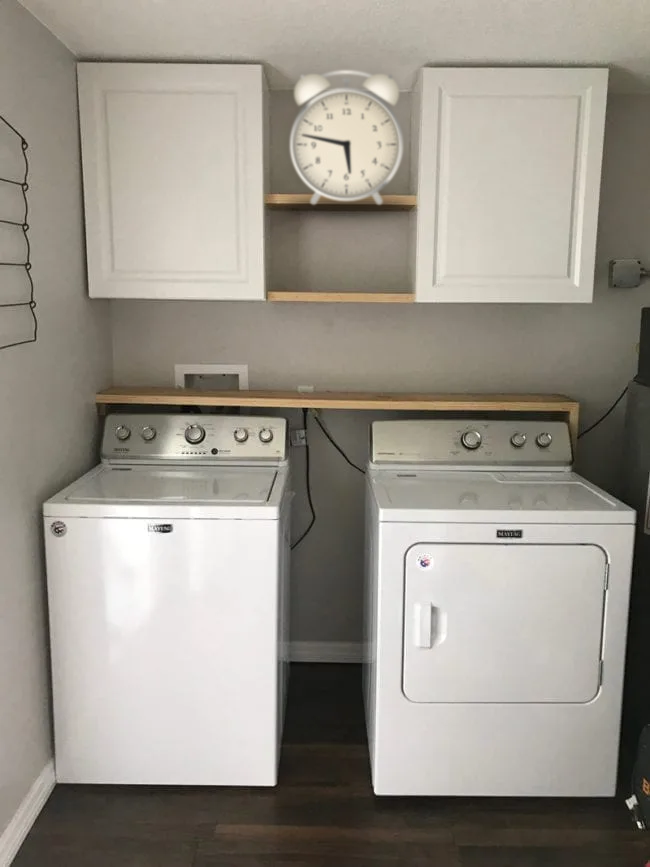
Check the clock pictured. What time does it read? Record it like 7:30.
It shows 5:47
